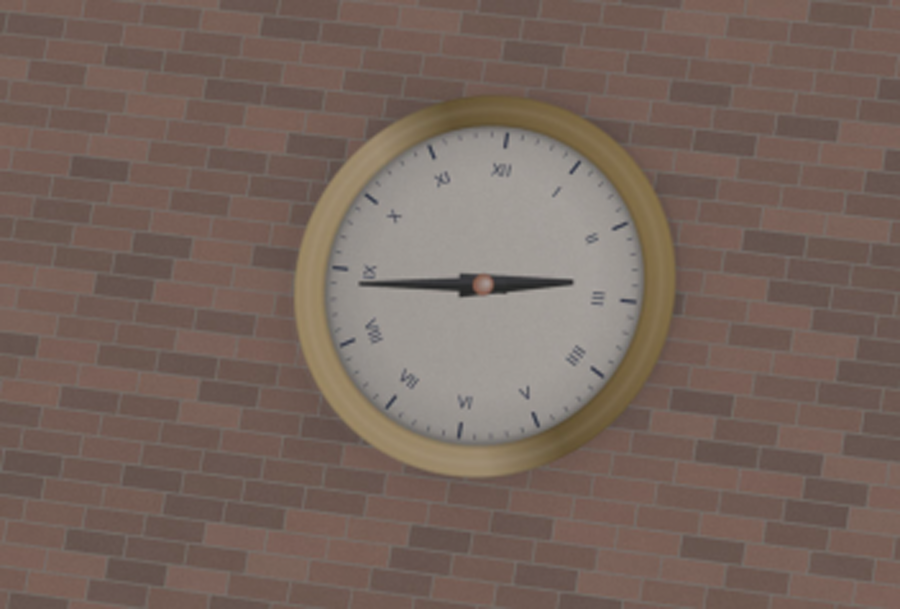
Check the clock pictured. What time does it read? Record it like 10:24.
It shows 2:44
